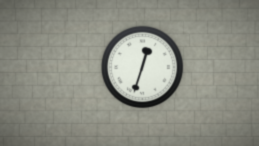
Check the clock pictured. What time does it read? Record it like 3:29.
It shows 12:33
